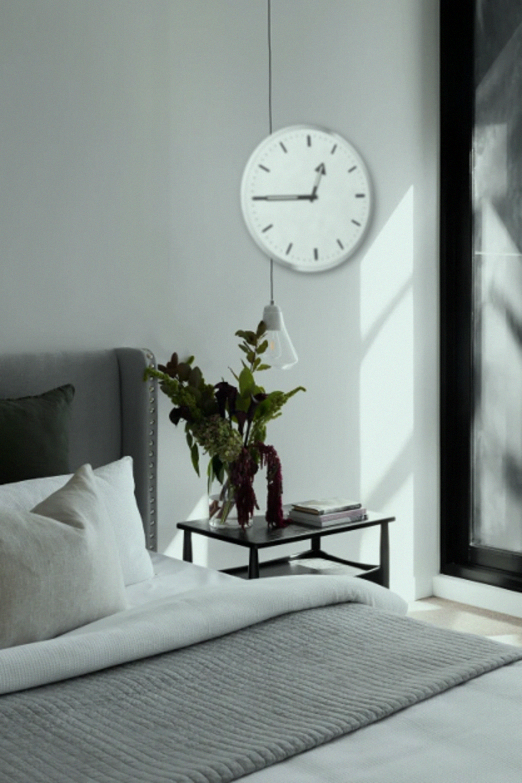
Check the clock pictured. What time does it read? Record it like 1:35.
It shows 12:45
